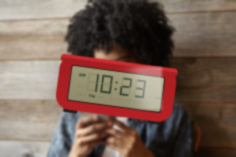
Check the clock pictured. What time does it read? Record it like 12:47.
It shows 10:23
